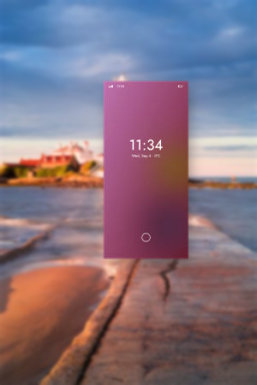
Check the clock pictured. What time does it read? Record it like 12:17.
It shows 11:34
